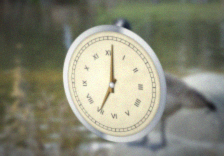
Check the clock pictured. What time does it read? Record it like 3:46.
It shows 7:01
